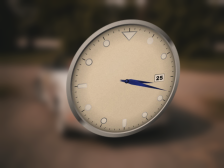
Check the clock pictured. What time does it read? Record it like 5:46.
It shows 3:18
